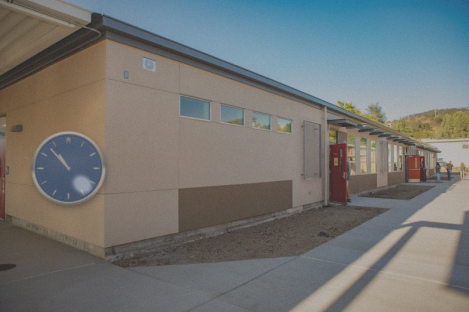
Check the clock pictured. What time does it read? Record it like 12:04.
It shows 10:53
